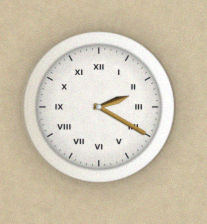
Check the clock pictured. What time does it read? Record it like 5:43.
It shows 2:20
